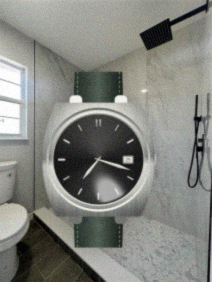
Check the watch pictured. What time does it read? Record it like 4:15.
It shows 7:18
